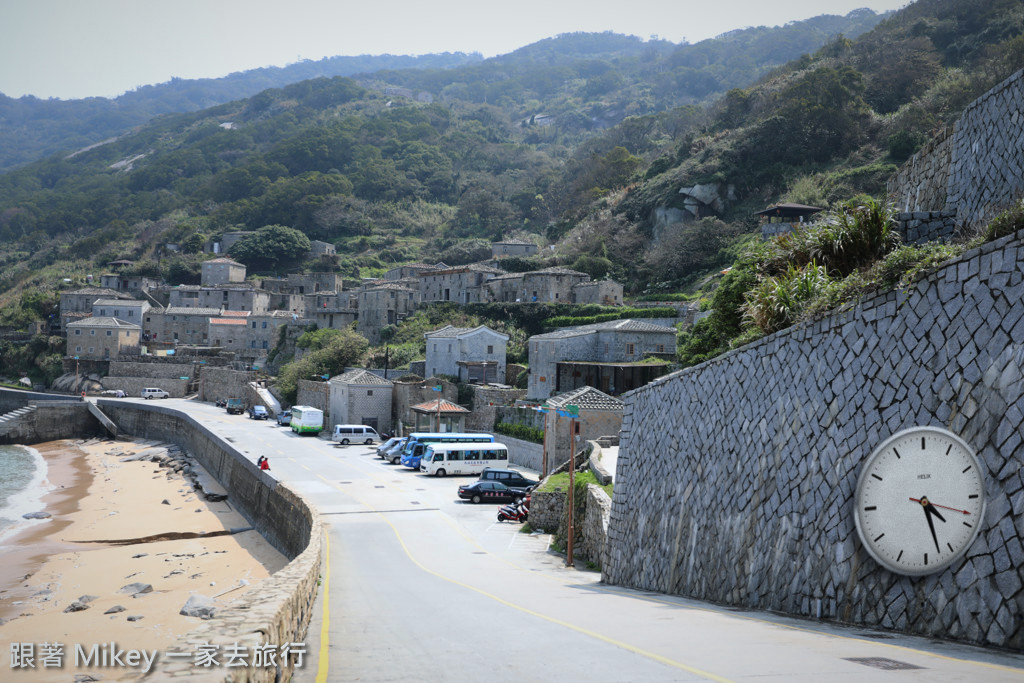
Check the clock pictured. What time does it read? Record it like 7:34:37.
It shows 4:27:18
